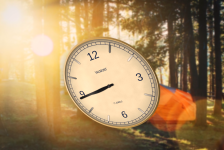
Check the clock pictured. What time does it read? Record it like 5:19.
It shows 8:44
